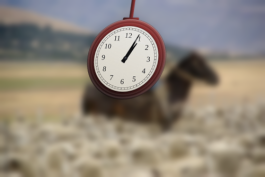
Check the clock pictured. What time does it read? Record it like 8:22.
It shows 1:04
